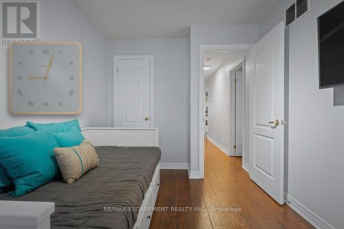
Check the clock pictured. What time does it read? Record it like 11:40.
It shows 9:03
